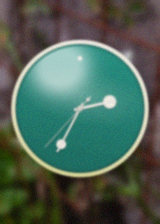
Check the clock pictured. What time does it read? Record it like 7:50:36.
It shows 2:34:37
